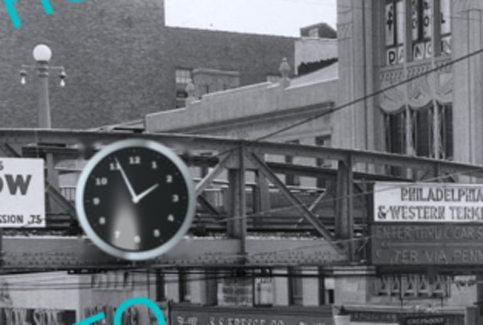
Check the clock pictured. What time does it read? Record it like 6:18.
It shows 1:56
